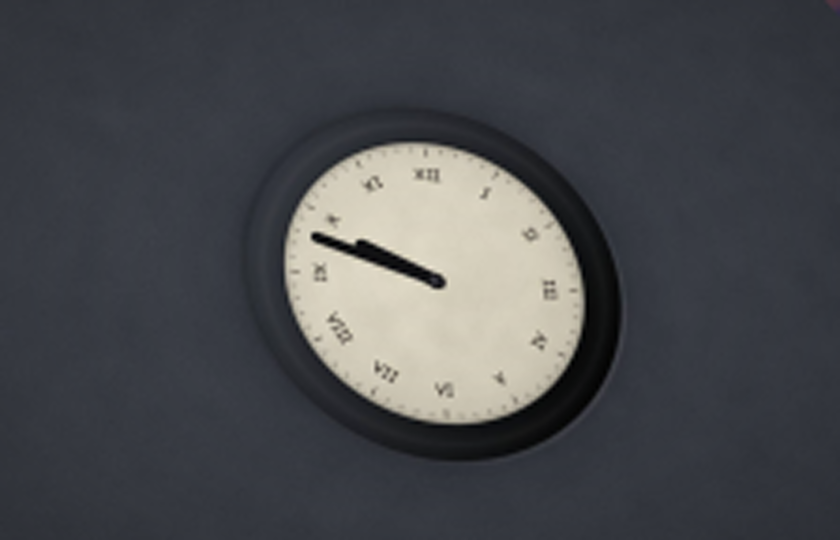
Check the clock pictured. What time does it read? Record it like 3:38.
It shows 9:48
